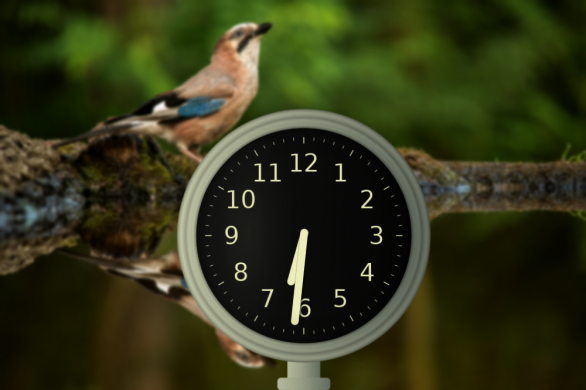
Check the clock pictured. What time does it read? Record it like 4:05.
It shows 6:31
